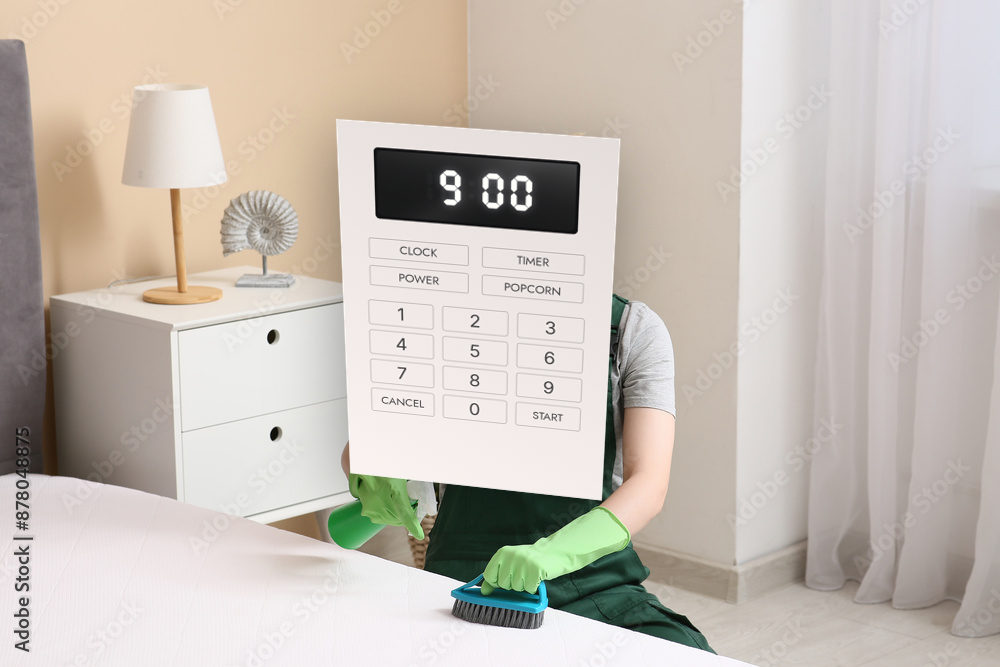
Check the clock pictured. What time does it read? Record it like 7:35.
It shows 9:00
